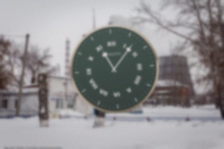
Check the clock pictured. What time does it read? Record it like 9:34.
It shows 11:07
